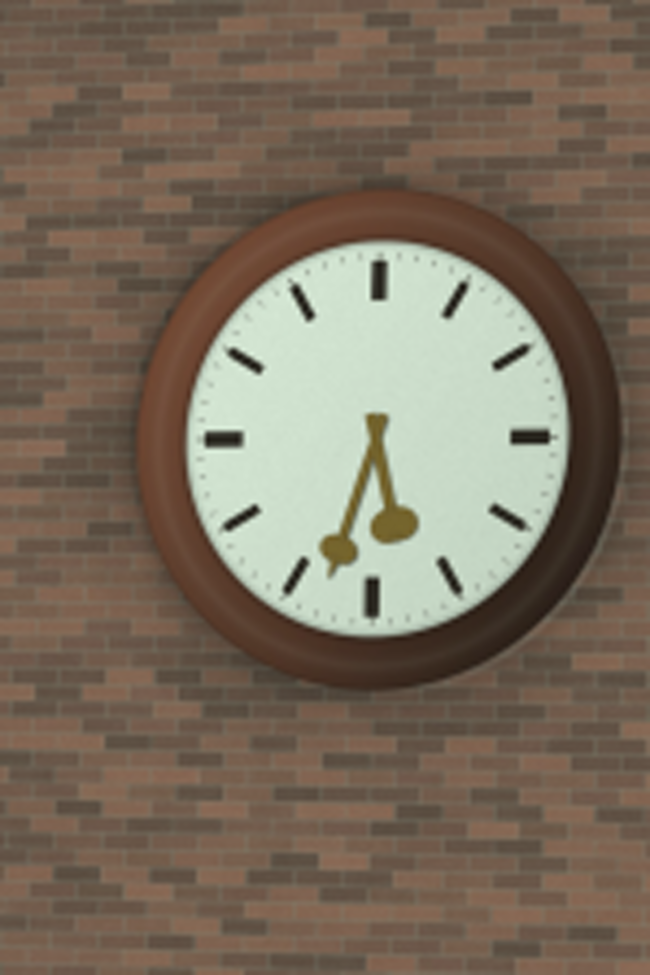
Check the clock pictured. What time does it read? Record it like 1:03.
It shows 5:33
